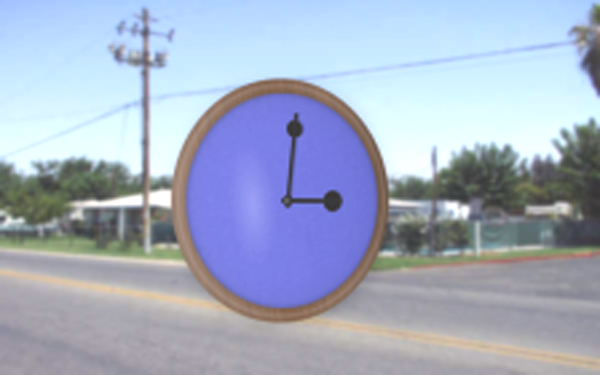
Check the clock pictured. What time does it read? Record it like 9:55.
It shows 3:01
